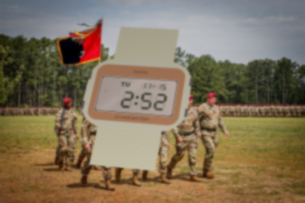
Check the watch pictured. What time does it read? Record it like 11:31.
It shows 2:52
